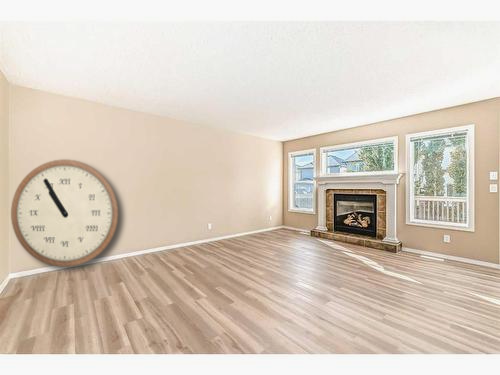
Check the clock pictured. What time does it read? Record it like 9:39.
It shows 10:55
